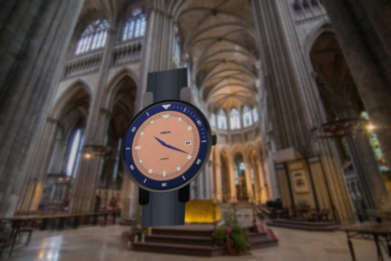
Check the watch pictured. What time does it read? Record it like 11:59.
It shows 10:19
